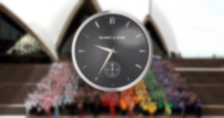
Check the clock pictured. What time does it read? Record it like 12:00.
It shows 9:35
